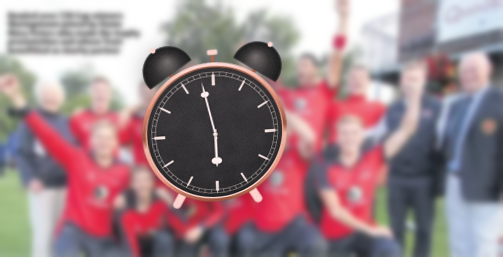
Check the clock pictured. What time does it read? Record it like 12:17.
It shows 5:58
